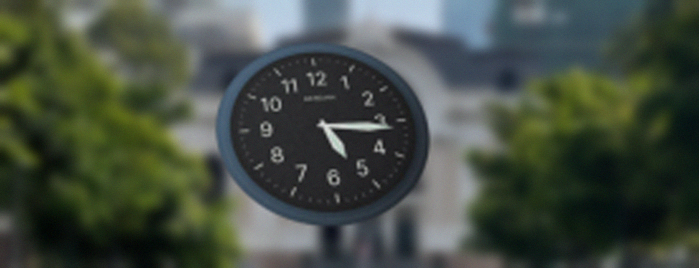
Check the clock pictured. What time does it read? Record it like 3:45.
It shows 5:16
